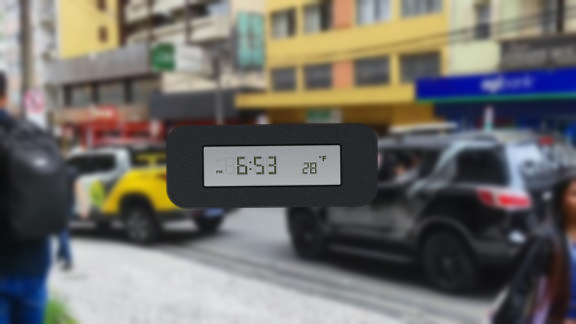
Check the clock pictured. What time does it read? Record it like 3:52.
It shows 6:53
